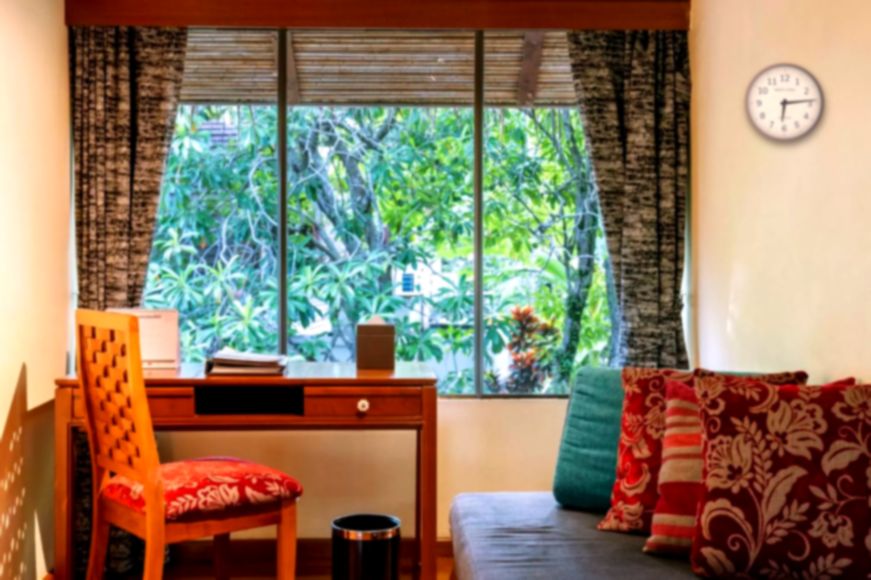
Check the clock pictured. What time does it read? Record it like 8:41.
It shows 6:14
